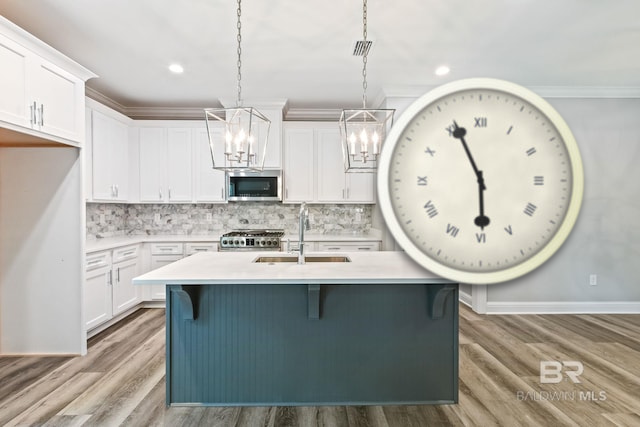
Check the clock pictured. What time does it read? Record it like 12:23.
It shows 5:56
